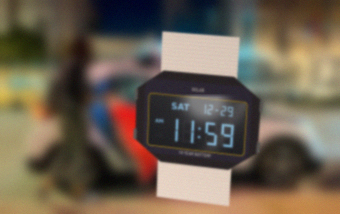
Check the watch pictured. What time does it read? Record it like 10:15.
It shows 11:59
